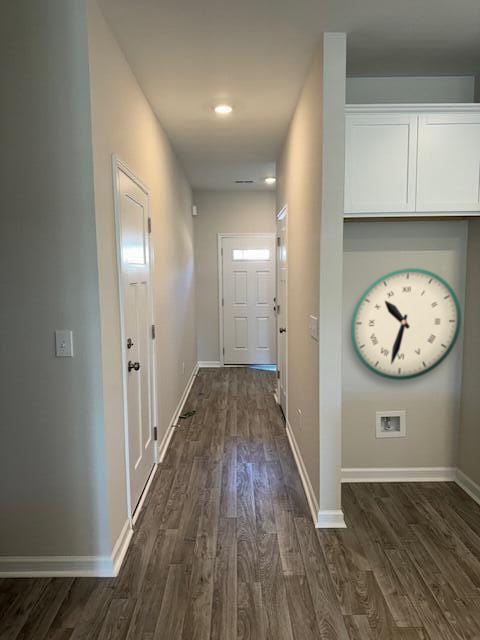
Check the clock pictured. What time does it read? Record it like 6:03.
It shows 10:32
